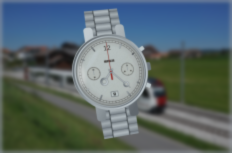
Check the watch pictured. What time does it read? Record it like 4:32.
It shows 7:23
